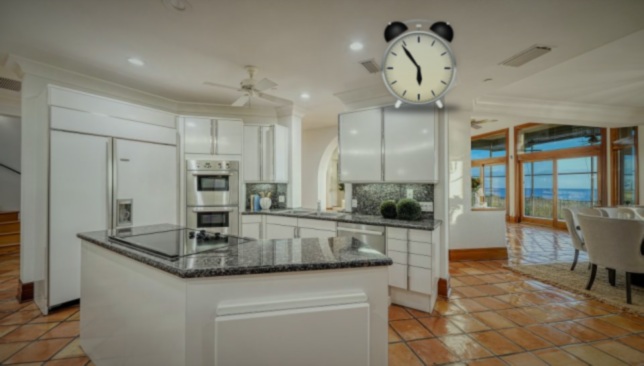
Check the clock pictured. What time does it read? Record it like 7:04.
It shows 5:54
